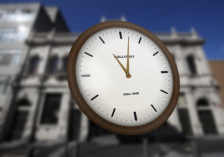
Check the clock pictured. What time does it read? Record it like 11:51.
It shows 11:02
